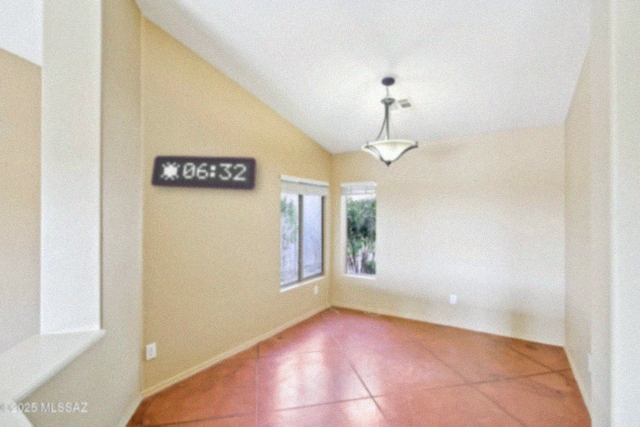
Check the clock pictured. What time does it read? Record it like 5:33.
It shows 6:32
